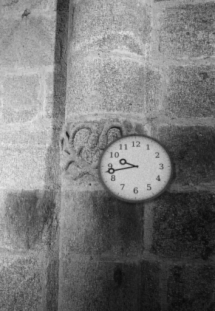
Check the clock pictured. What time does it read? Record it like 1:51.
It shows 9:43
